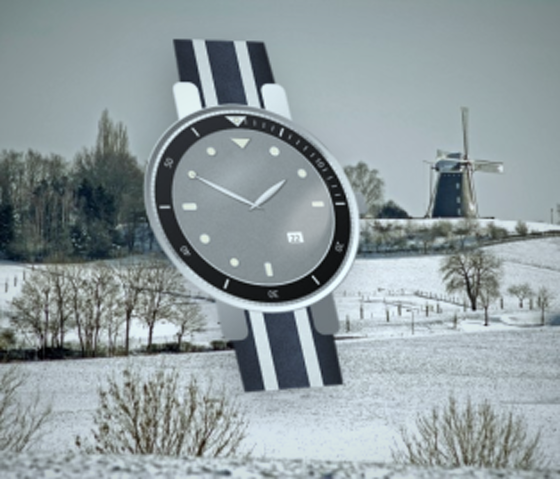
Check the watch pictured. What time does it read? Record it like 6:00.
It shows 1:50
